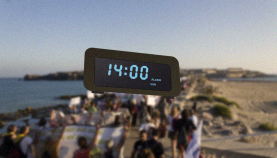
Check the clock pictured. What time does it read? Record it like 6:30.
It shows 14:00
